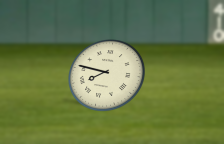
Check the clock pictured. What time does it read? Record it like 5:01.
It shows 7:46
